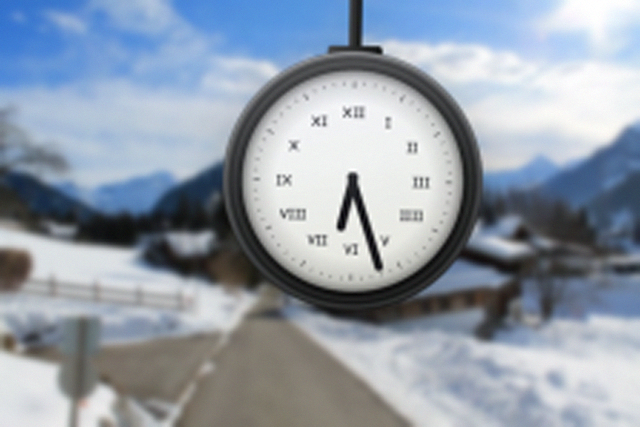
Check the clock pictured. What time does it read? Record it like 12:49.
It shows 6:27
